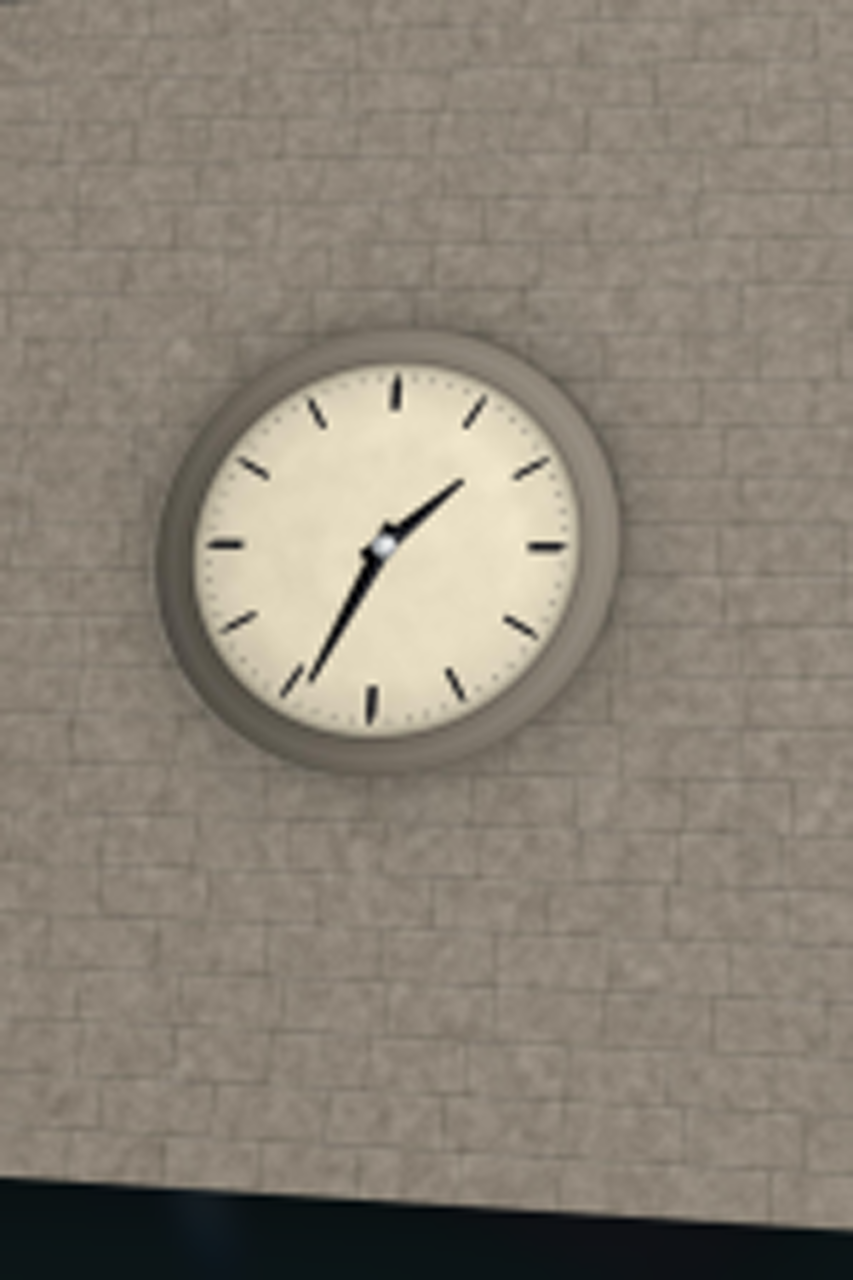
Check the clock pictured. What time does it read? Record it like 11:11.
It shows 1:34
